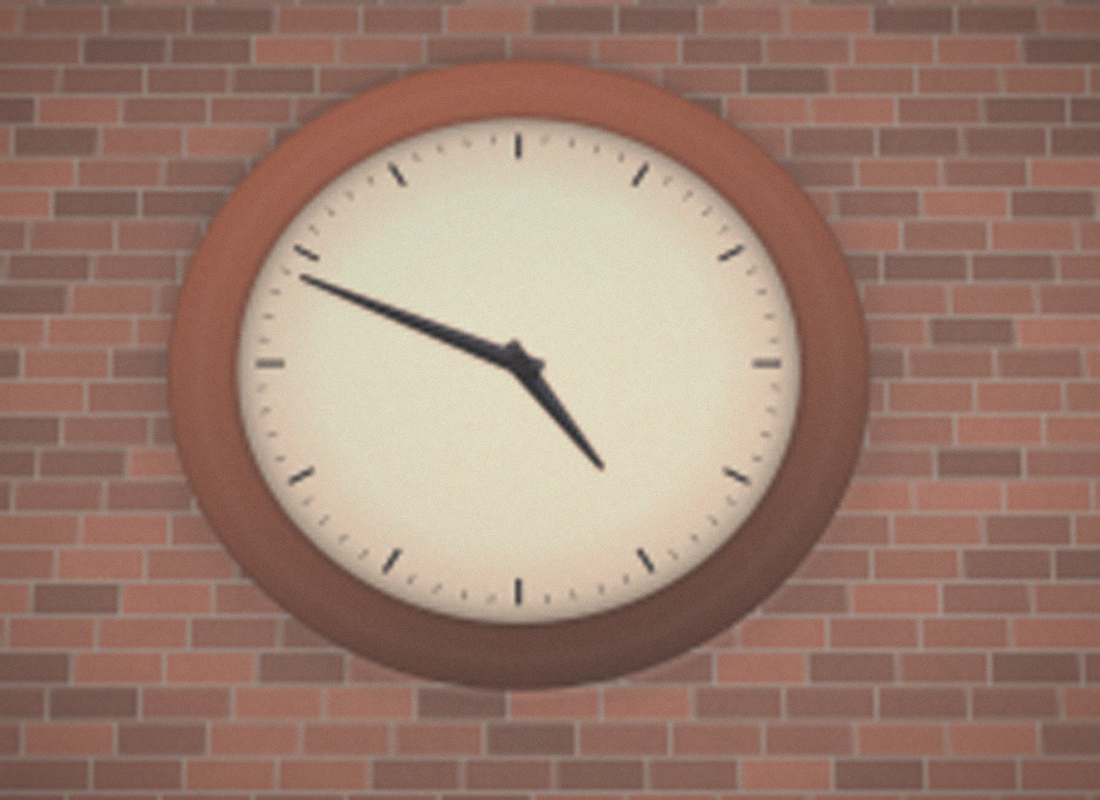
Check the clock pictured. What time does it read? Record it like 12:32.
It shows 4:49
